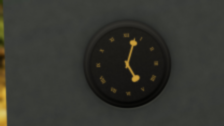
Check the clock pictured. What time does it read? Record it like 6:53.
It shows 5:03
